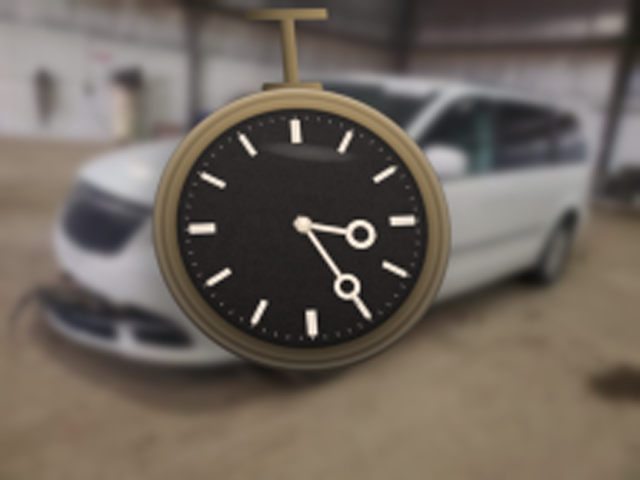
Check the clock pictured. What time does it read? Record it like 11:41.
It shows 3:25
